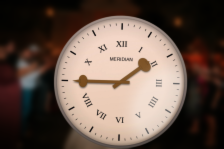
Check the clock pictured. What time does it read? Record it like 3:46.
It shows 1:45
